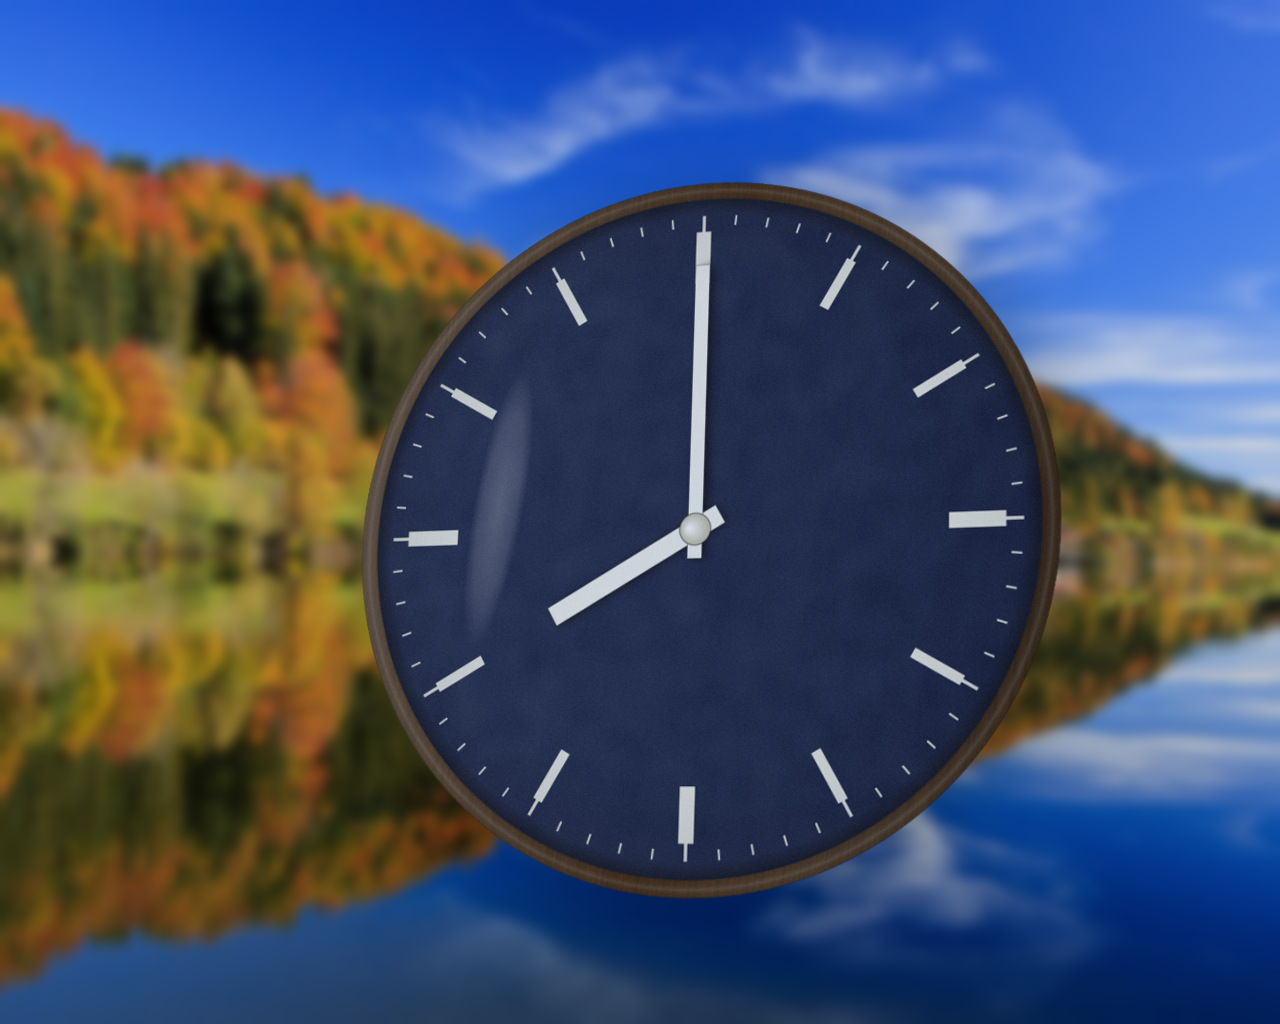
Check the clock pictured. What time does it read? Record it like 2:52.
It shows 8:00
